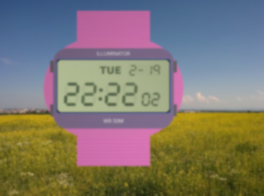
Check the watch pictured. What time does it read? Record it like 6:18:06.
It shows 22:22:02
